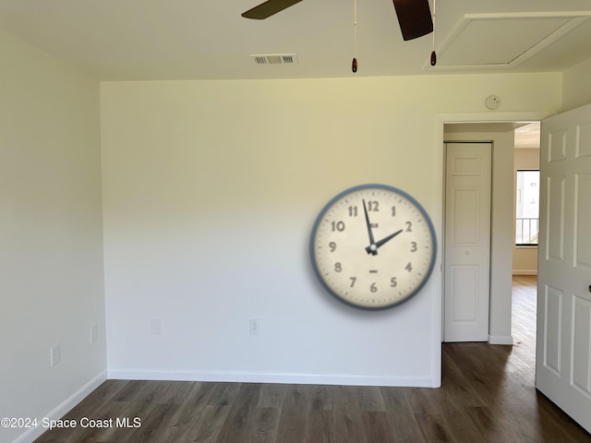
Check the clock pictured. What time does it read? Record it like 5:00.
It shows 1:58
